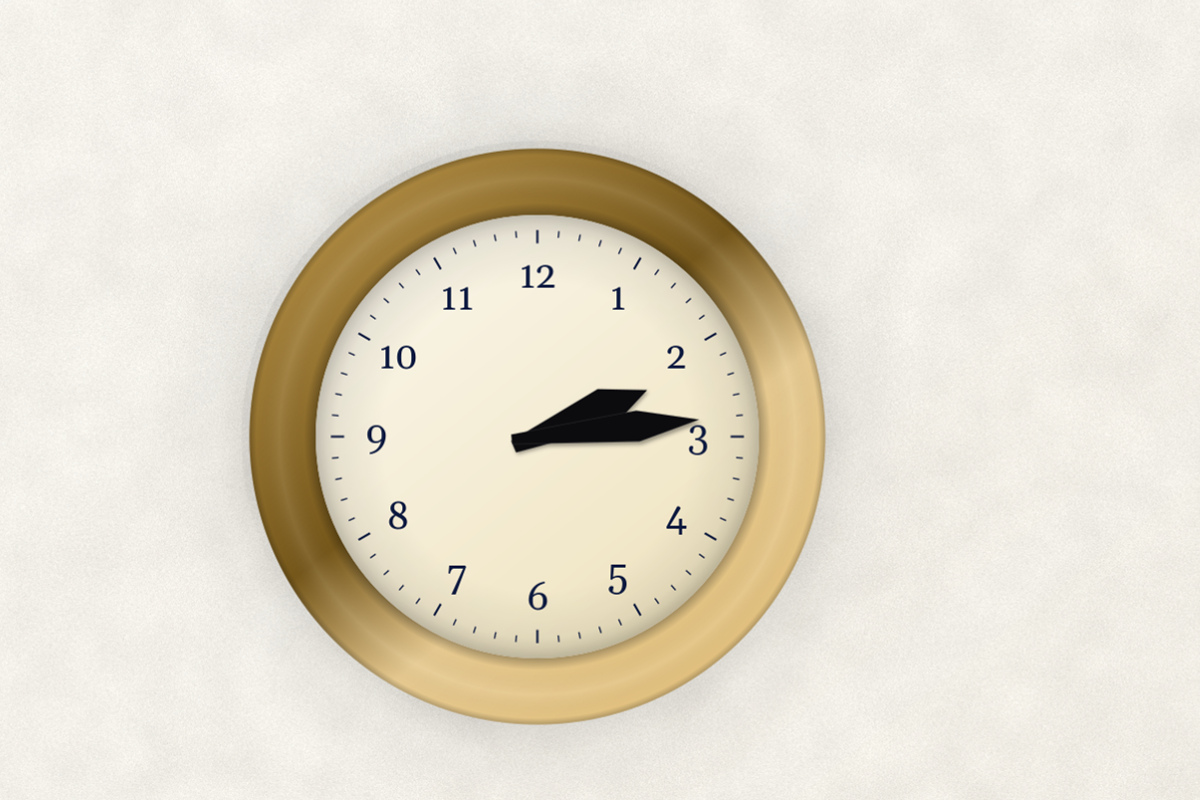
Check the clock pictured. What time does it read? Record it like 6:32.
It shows 2:14
